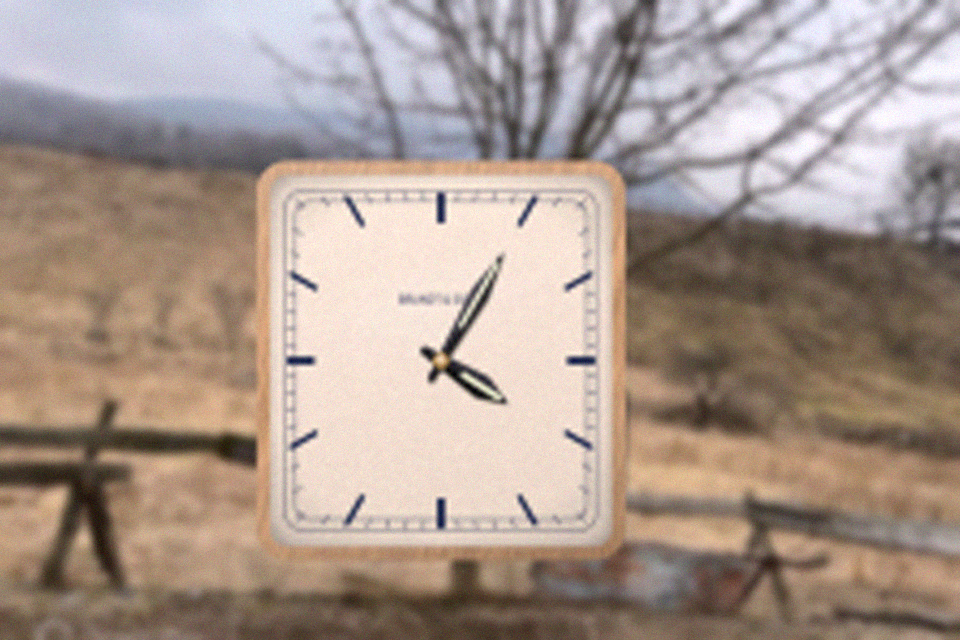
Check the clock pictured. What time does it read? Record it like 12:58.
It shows 4:05
